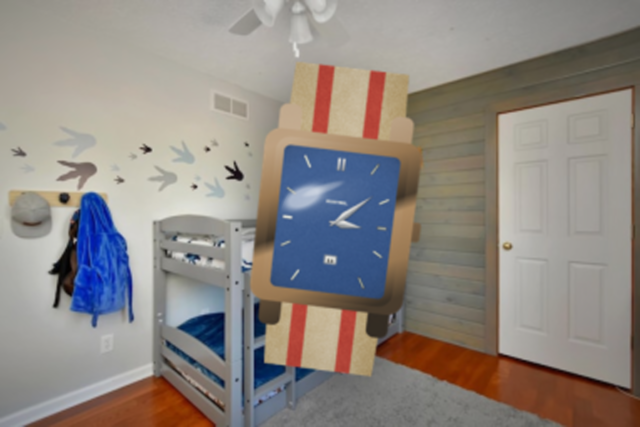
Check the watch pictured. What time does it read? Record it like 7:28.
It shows 3:08
